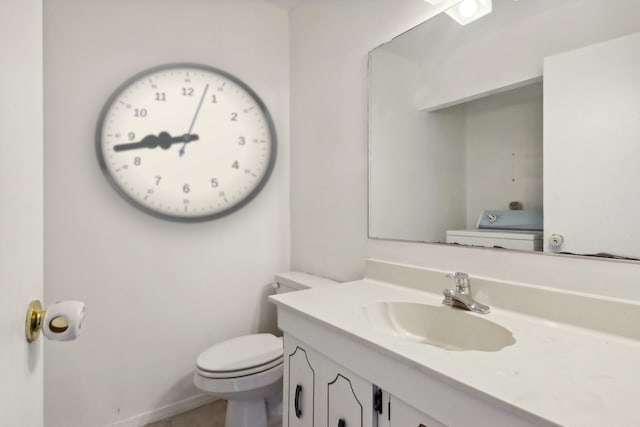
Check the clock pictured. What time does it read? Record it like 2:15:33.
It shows 8:43:03
